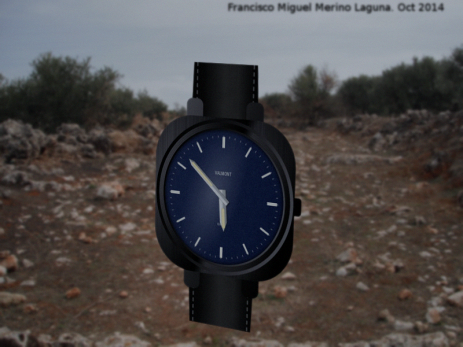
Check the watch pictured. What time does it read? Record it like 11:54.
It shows 5:52
